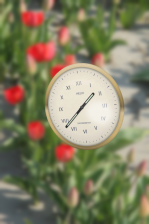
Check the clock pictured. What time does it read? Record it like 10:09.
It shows 1:38
